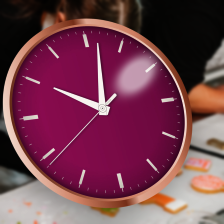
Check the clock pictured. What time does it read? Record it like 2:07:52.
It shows 10:01:39
